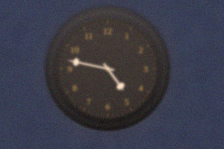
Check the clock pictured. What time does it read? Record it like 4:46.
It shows 4:47
